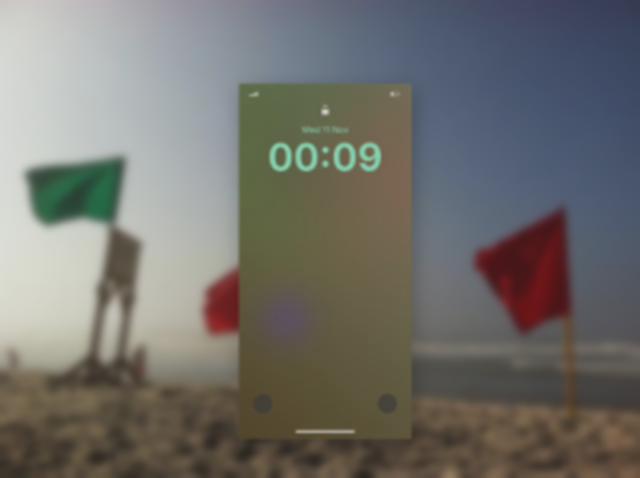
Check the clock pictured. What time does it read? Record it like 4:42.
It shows 0:09
